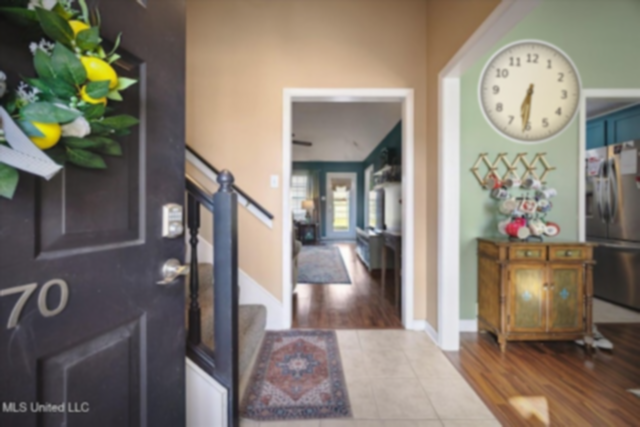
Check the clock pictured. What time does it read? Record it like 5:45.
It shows 6:31
